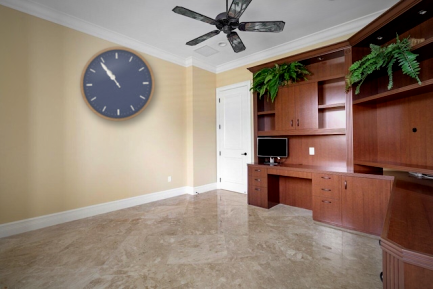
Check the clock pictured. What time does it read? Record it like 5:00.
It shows 10:54
